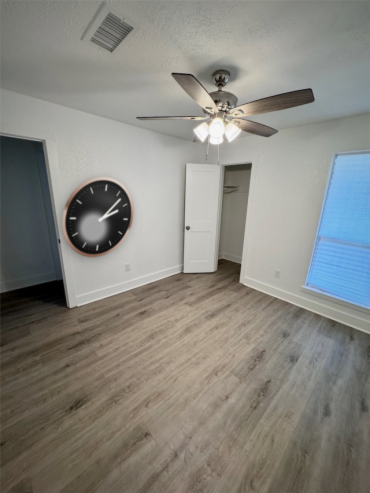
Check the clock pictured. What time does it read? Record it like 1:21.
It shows 2:07
